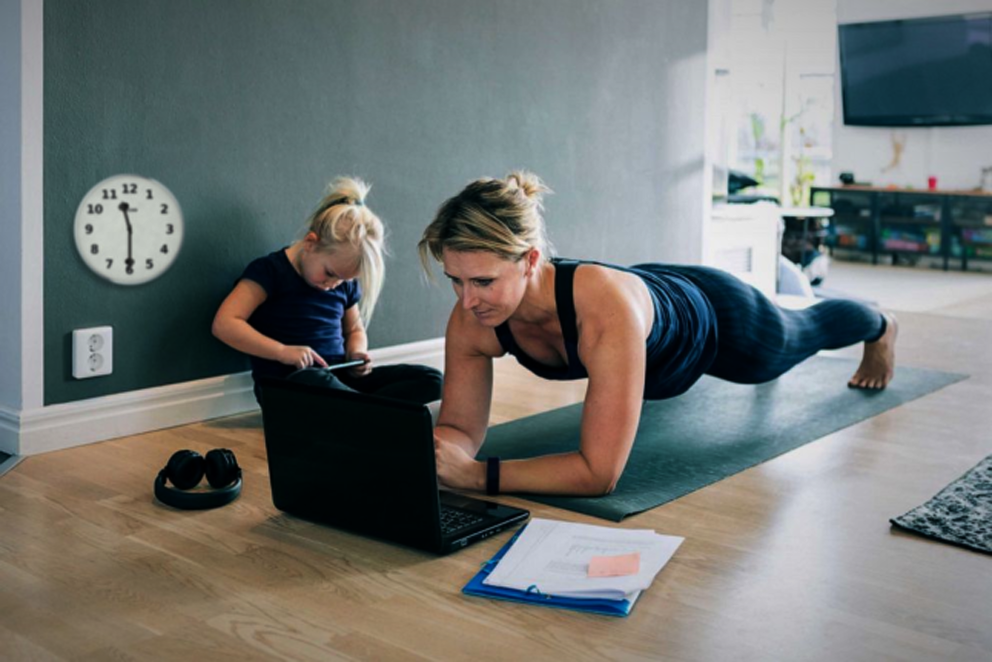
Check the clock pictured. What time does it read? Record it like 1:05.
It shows 11:30
